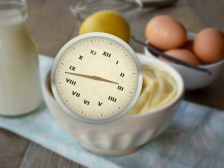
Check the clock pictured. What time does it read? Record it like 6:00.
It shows 2:43
